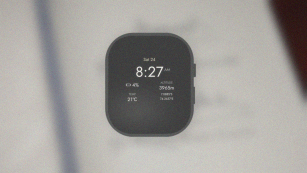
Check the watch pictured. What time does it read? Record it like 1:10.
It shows 8:27
